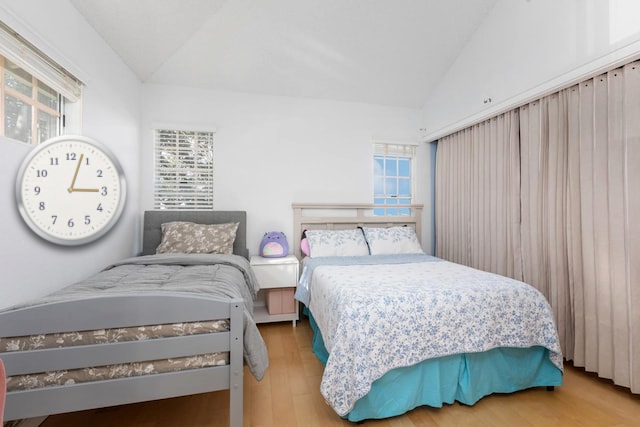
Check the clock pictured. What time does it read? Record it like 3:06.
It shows 3:03
